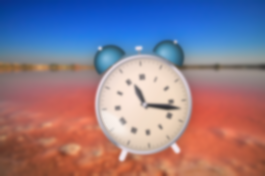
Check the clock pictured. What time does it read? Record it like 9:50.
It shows 11:17
